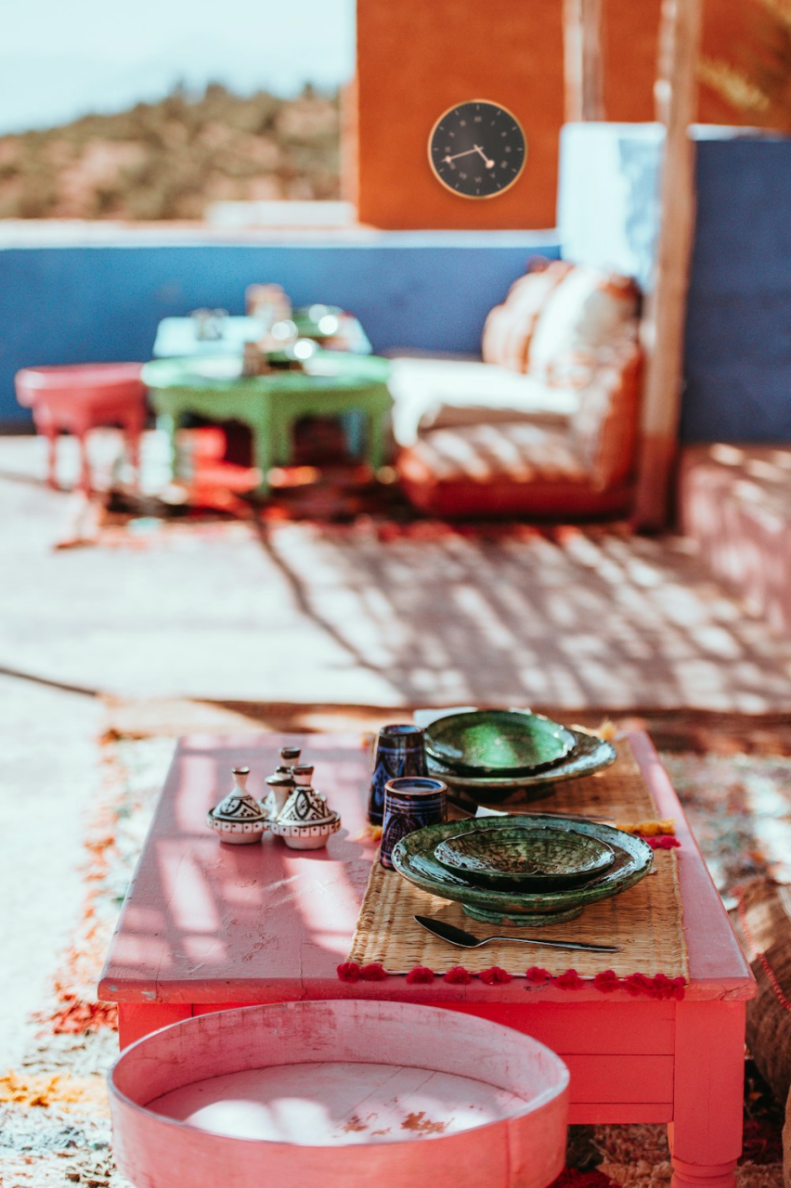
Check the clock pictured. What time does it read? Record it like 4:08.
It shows 4:42
